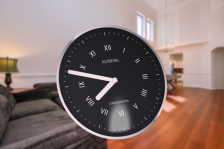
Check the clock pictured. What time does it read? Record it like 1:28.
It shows 7:48
